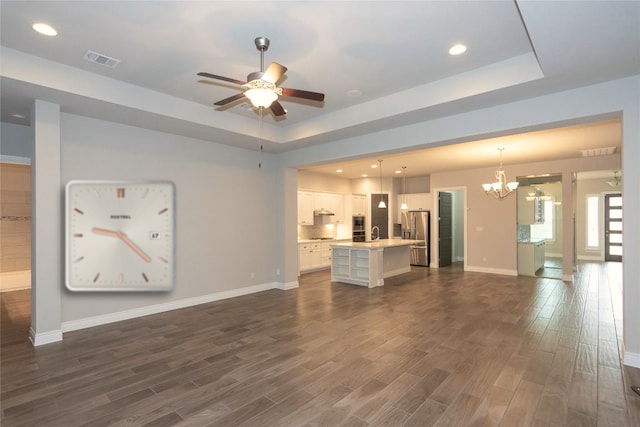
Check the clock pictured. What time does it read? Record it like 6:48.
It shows 9:22
